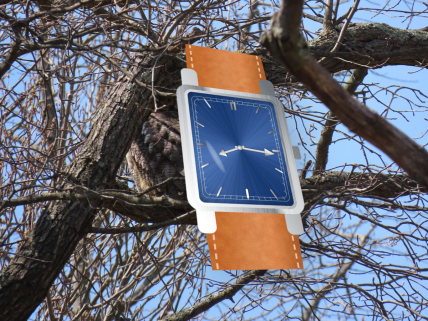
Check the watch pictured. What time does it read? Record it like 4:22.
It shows 8:16
